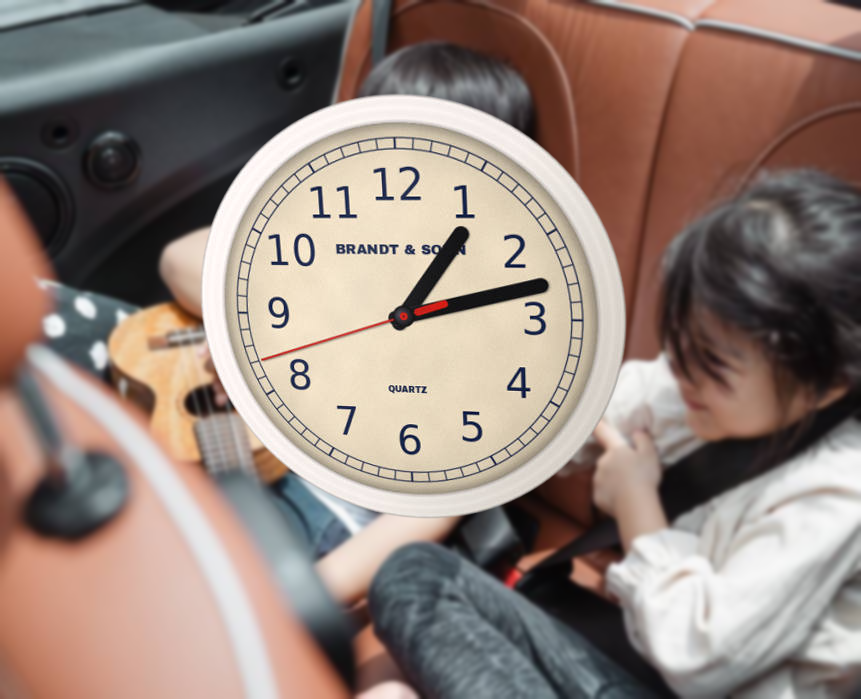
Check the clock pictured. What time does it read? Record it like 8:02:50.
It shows 1:12:42
